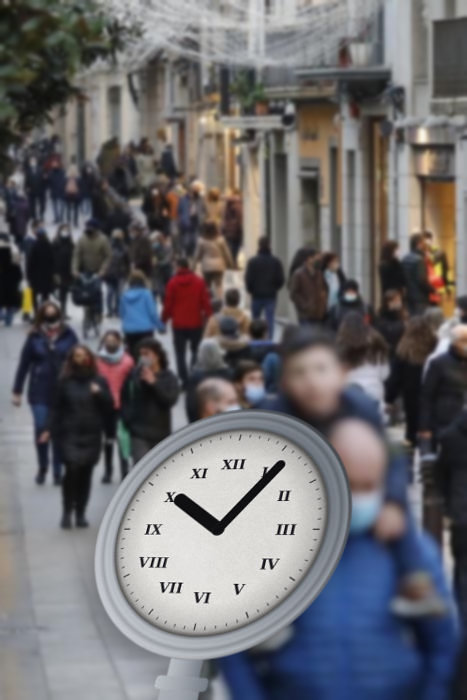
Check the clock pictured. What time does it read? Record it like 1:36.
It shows 10:06
